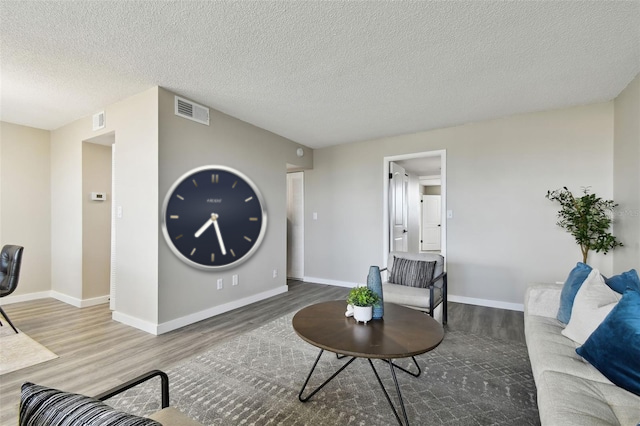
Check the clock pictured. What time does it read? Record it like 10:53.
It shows 7:27
